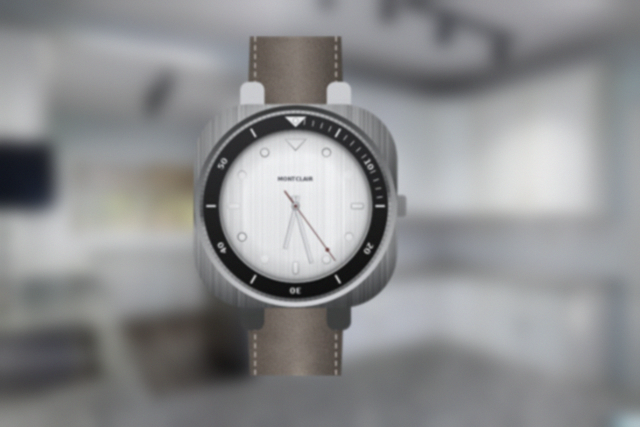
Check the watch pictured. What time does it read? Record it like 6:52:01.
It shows 6:27:24
